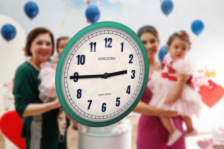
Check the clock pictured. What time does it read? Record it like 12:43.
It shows 2:45
